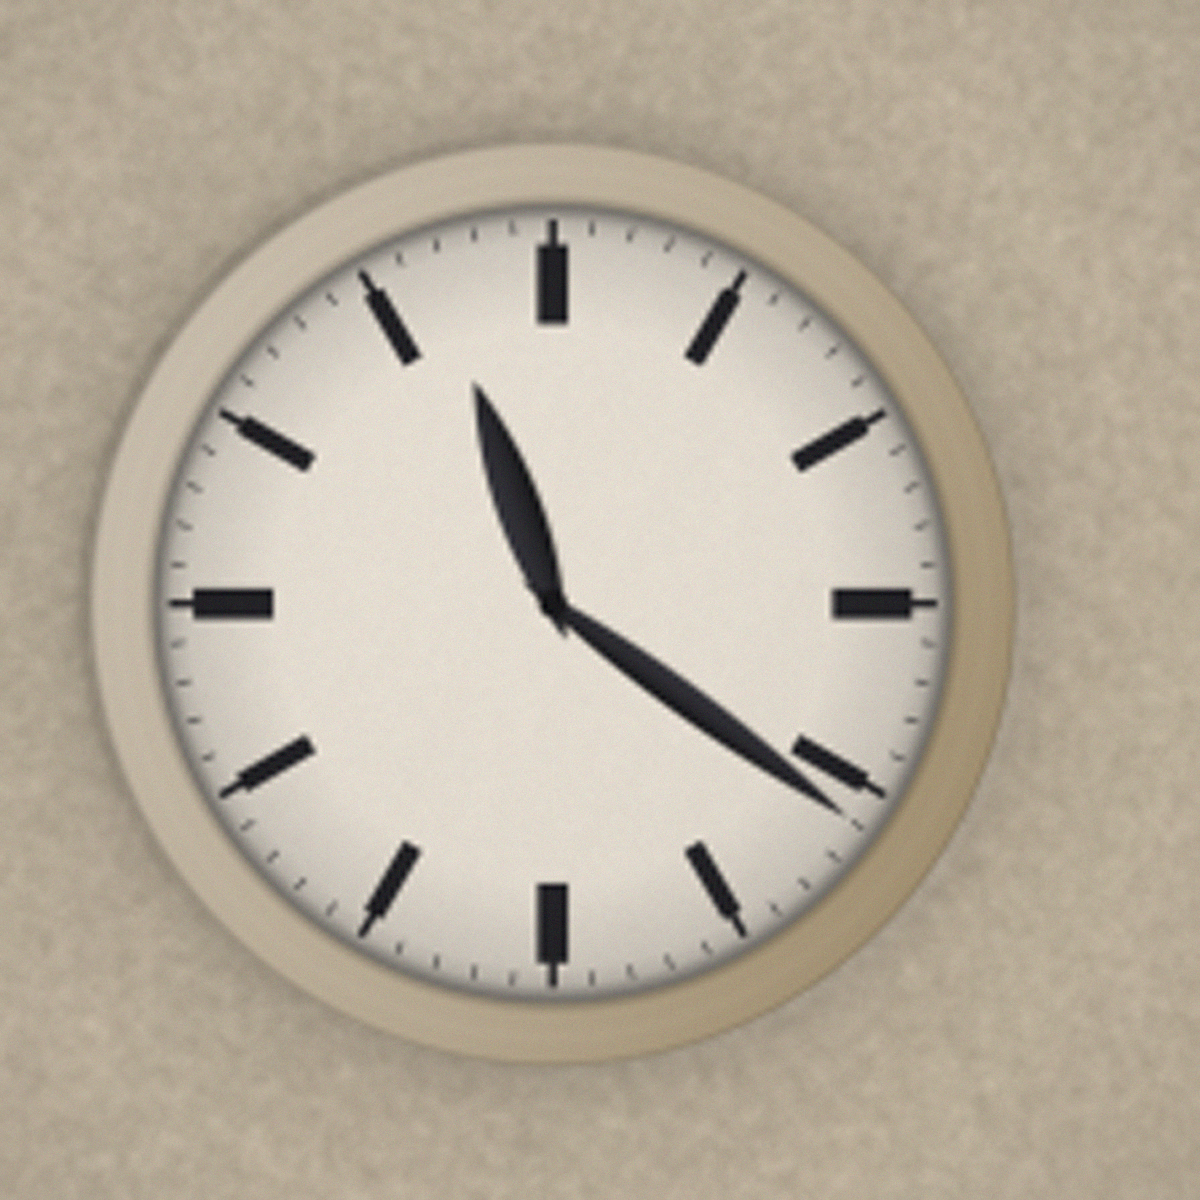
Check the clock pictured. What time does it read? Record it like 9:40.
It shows 11:21
